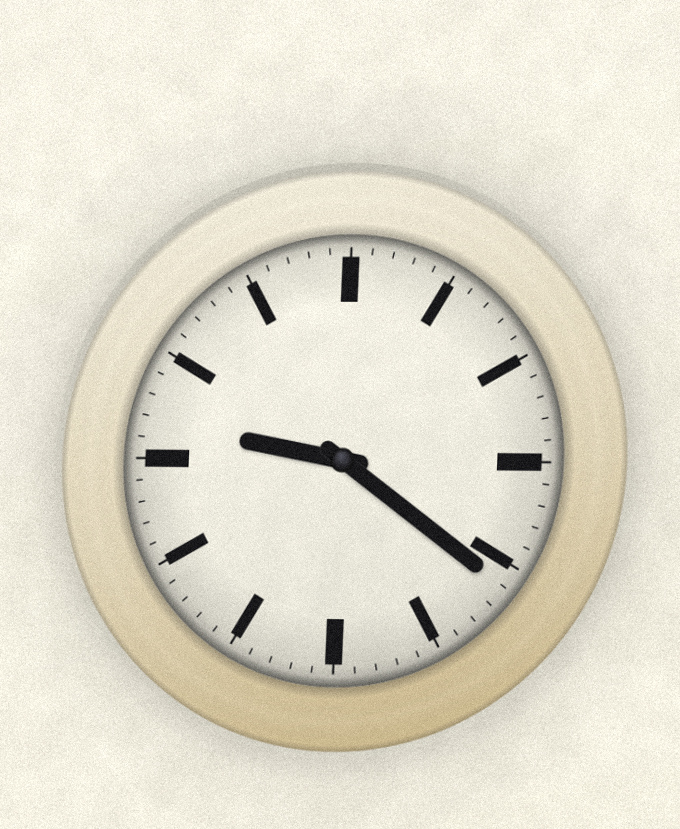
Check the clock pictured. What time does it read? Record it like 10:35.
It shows 9:21
